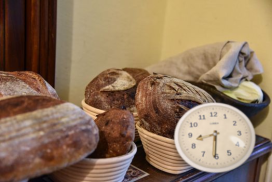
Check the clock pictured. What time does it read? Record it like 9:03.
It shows 8:31
